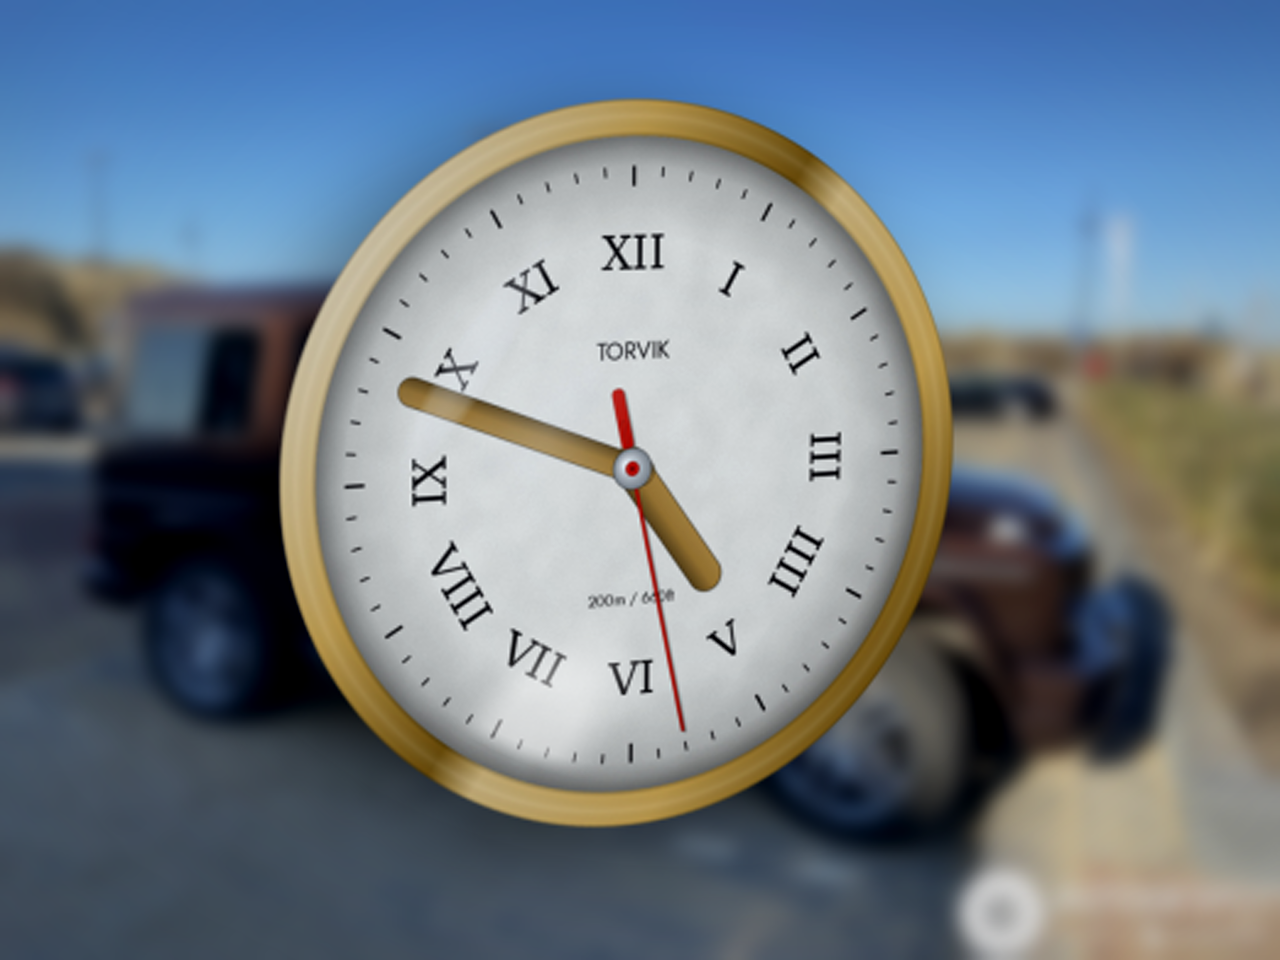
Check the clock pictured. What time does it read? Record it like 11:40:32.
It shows 4:48:28
